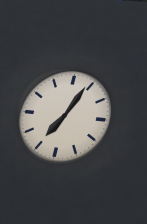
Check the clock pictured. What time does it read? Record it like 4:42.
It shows 7:04
